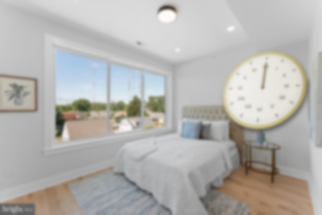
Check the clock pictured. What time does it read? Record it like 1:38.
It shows 12:00
